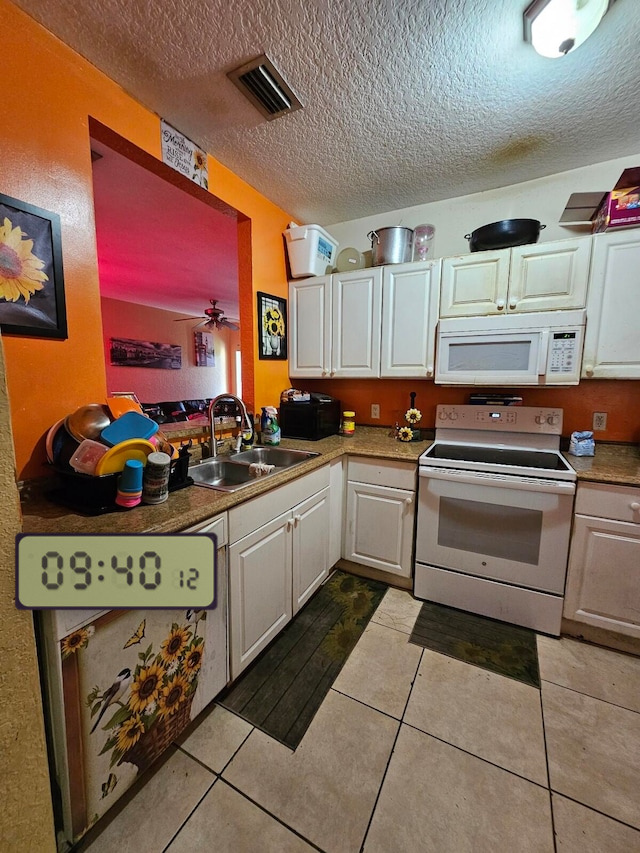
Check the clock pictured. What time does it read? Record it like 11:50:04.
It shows 9:40:12
